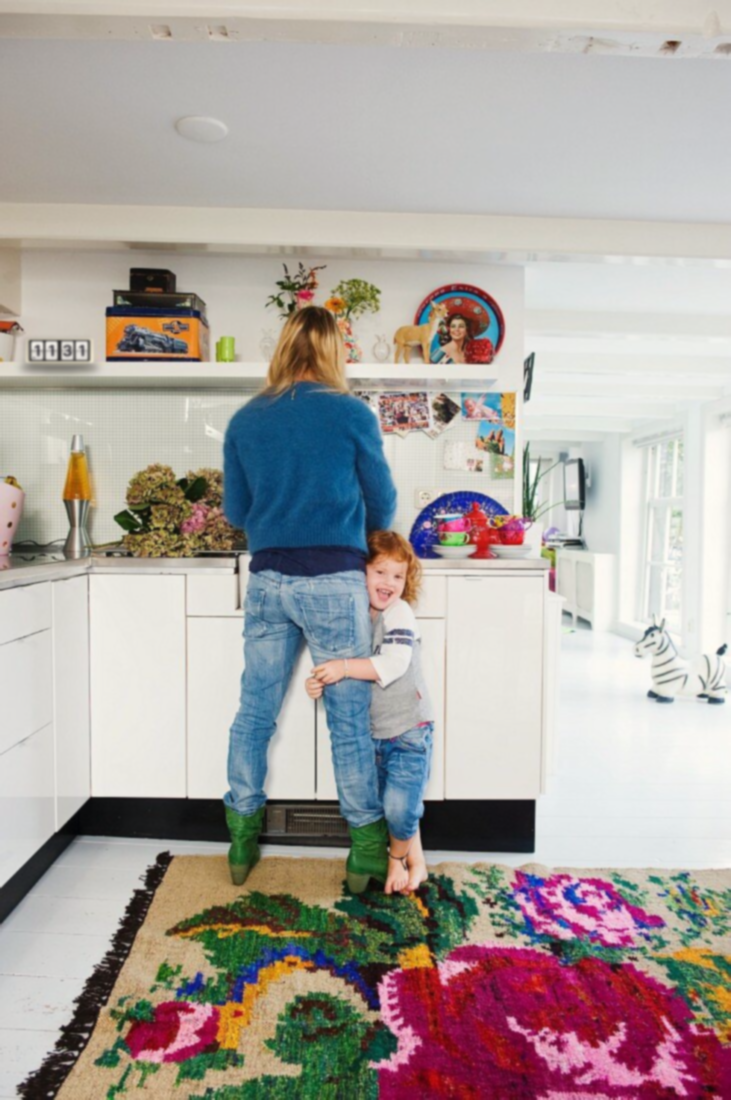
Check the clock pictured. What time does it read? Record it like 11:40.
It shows 11:31
